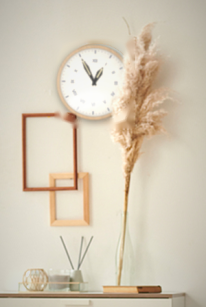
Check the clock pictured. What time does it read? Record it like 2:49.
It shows 12:55
